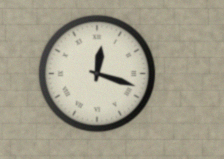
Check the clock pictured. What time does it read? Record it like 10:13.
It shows 12:18
